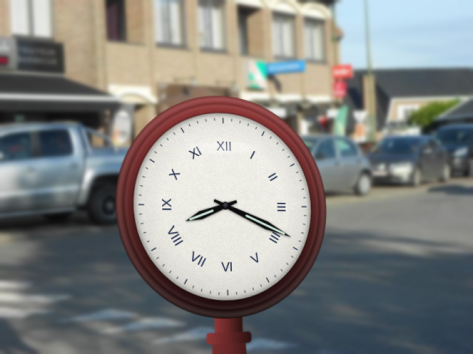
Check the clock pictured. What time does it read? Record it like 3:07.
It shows 8:19
